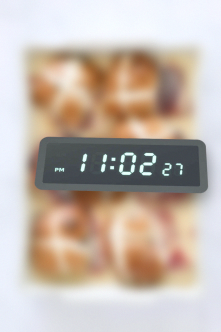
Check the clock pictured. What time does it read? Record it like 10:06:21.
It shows 11:02:27
